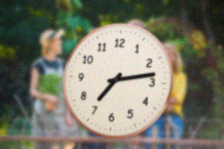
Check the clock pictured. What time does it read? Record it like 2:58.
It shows 7:13
